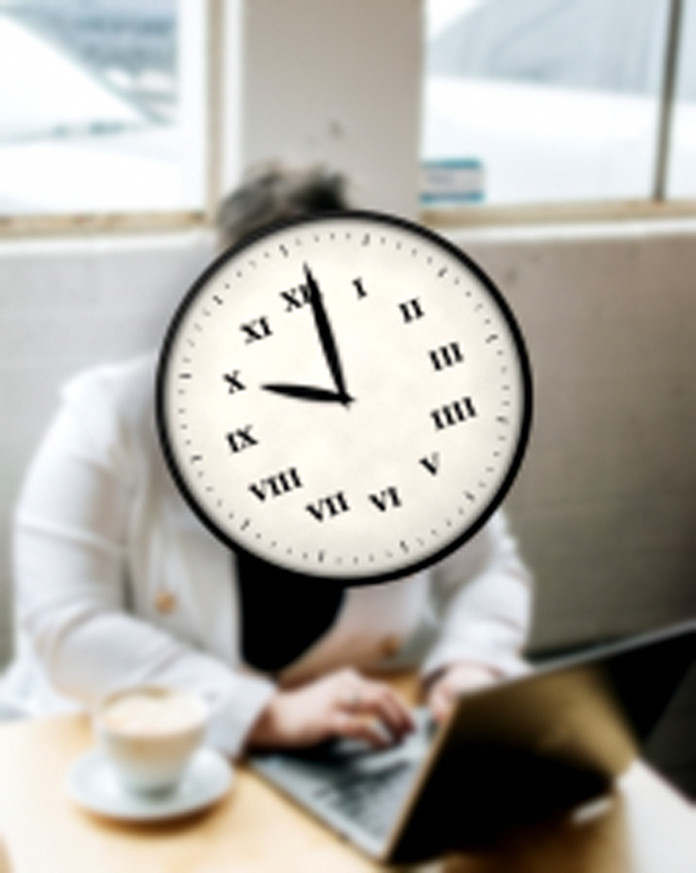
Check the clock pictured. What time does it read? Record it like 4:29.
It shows 10:01
